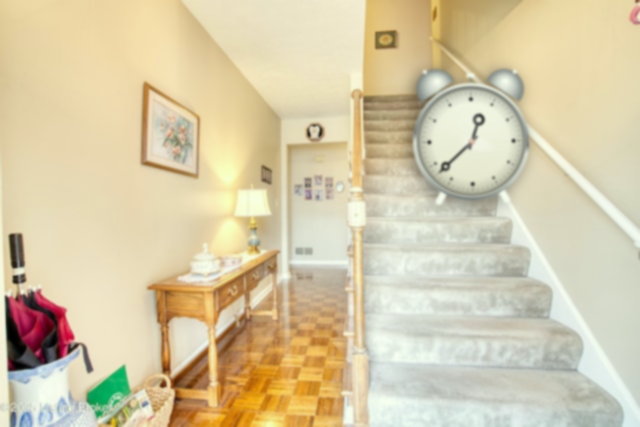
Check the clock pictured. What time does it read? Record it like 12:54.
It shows 12:38
